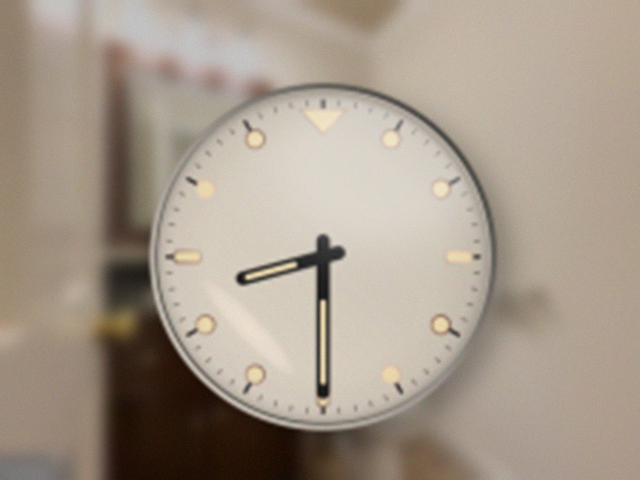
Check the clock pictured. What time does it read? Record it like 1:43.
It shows 8:30
